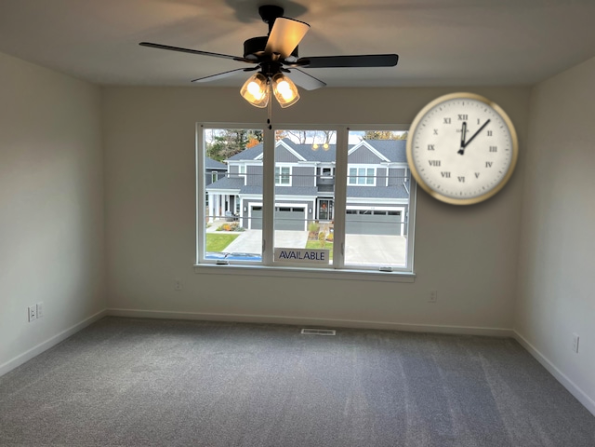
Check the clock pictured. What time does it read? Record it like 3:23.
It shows 12:07
